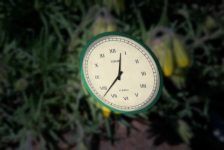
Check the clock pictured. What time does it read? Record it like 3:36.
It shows 12:38
